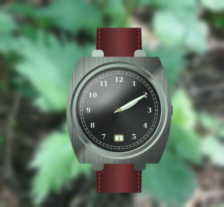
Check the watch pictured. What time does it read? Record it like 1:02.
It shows 2:10
